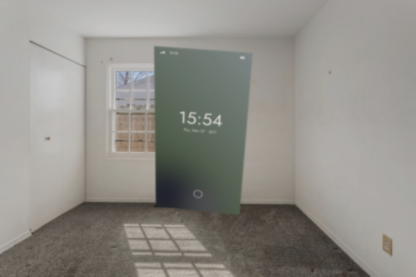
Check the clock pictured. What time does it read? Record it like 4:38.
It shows 15:54
